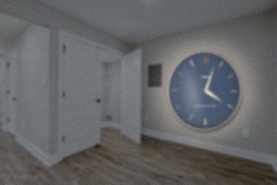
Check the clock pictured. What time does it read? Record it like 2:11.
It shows 4:03
